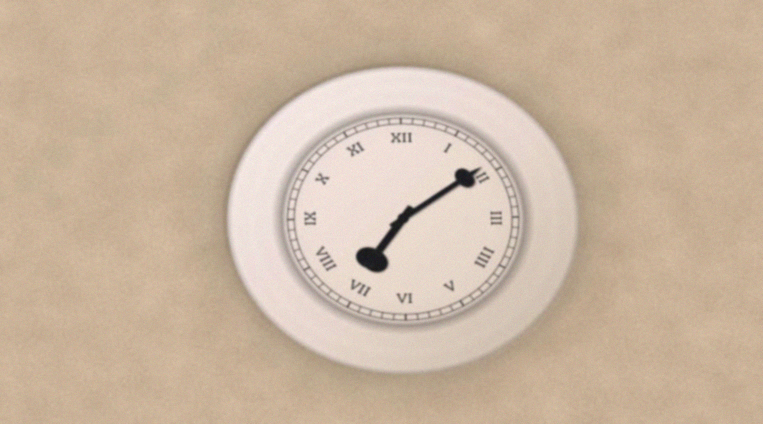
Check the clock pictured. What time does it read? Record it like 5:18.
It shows 7:09
